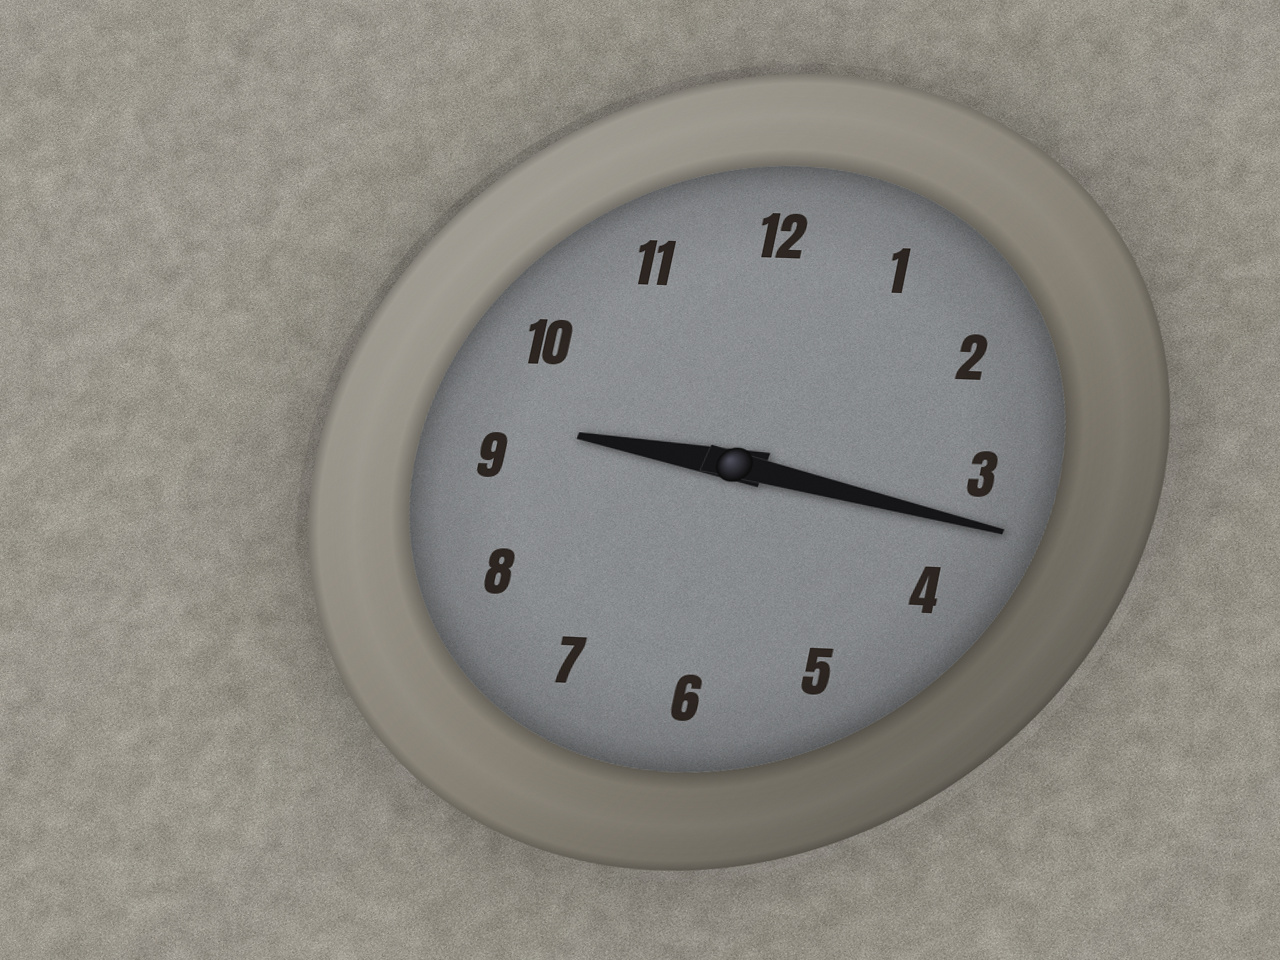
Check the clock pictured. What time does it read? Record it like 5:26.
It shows 9:17
